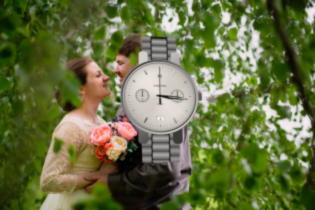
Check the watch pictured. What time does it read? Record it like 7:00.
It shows 3:16
